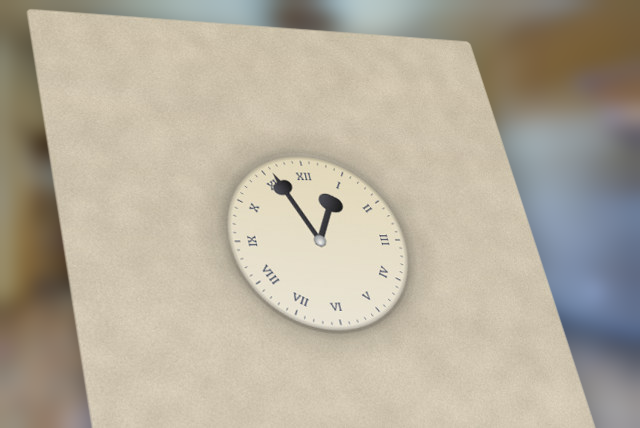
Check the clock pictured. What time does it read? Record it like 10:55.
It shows 12:56
